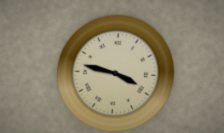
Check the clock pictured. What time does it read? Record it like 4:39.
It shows 3:47
